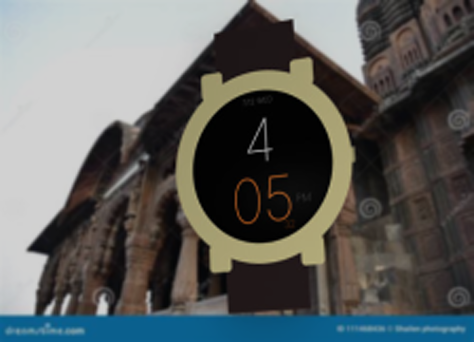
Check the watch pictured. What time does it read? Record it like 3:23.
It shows 4:05
